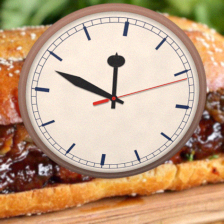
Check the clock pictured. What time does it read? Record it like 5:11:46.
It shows 11:48:11
